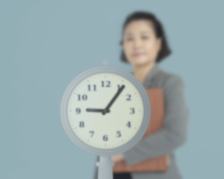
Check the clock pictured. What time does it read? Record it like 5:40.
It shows 9:06
